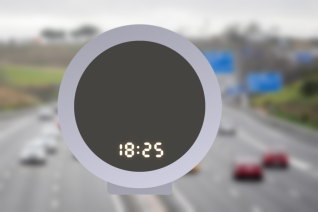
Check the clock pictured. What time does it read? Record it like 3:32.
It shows 18:25
